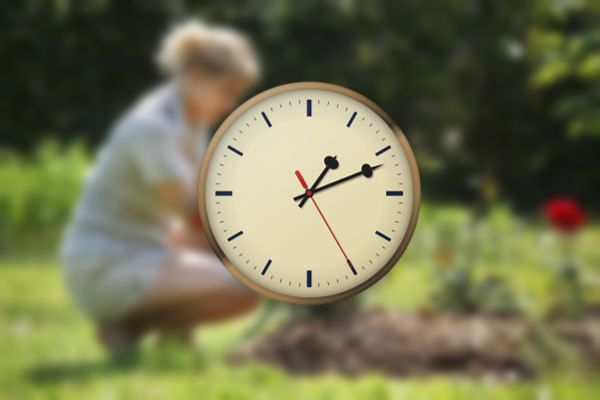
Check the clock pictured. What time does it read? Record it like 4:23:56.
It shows 1:11:25
